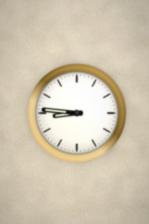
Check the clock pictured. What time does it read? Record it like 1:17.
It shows 8:46
